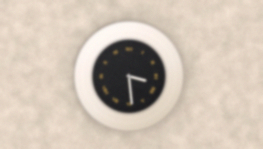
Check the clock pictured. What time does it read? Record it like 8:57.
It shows 3:29
